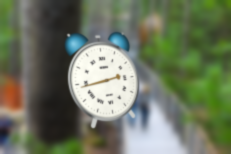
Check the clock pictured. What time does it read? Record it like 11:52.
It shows 2:44
